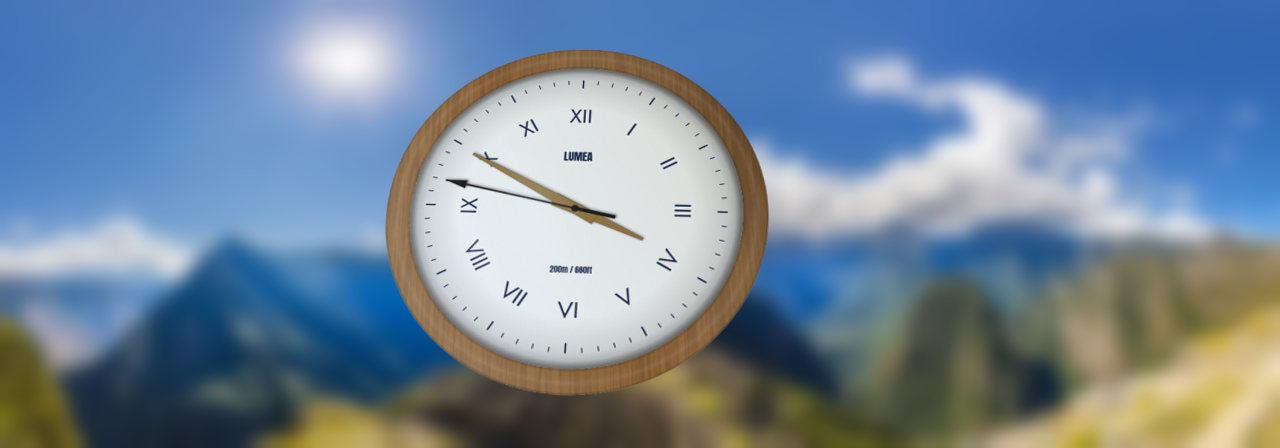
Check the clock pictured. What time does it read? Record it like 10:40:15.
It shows 3:49:47
